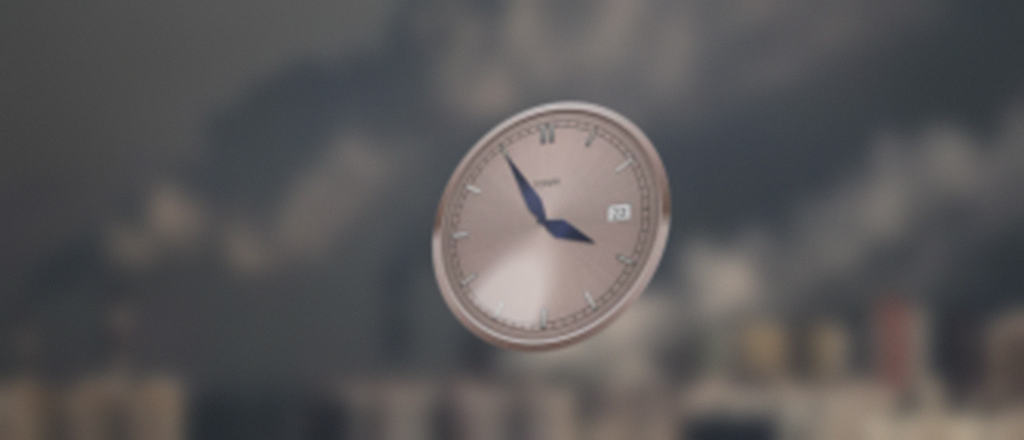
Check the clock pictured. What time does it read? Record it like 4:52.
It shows 3:55
